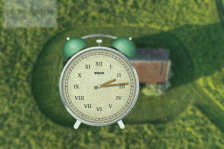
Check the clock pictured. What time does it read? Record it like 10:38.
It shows 2:14
